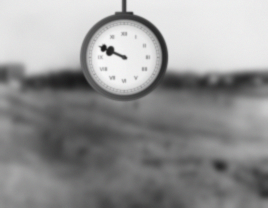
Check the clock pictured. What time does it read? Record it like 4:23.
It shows 9:49
